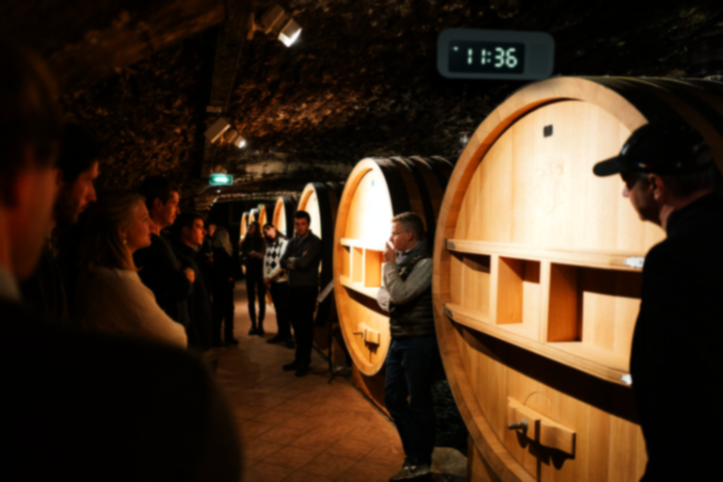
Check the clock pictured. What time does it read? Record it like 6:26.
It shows 11:36
